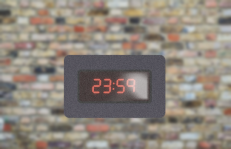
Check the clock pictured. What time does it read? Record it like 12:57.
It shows 23:59
